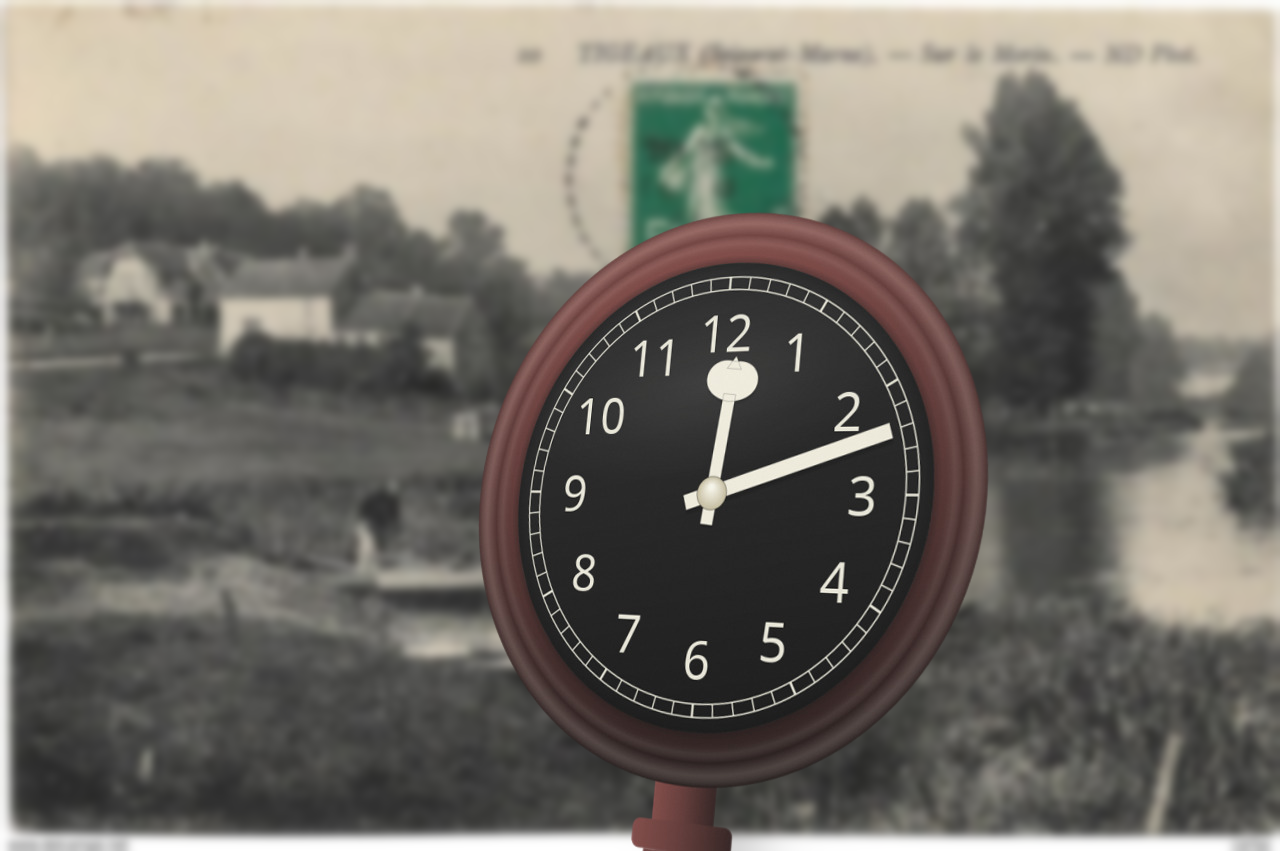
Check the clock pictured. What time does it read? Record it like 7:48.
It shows 12:12
